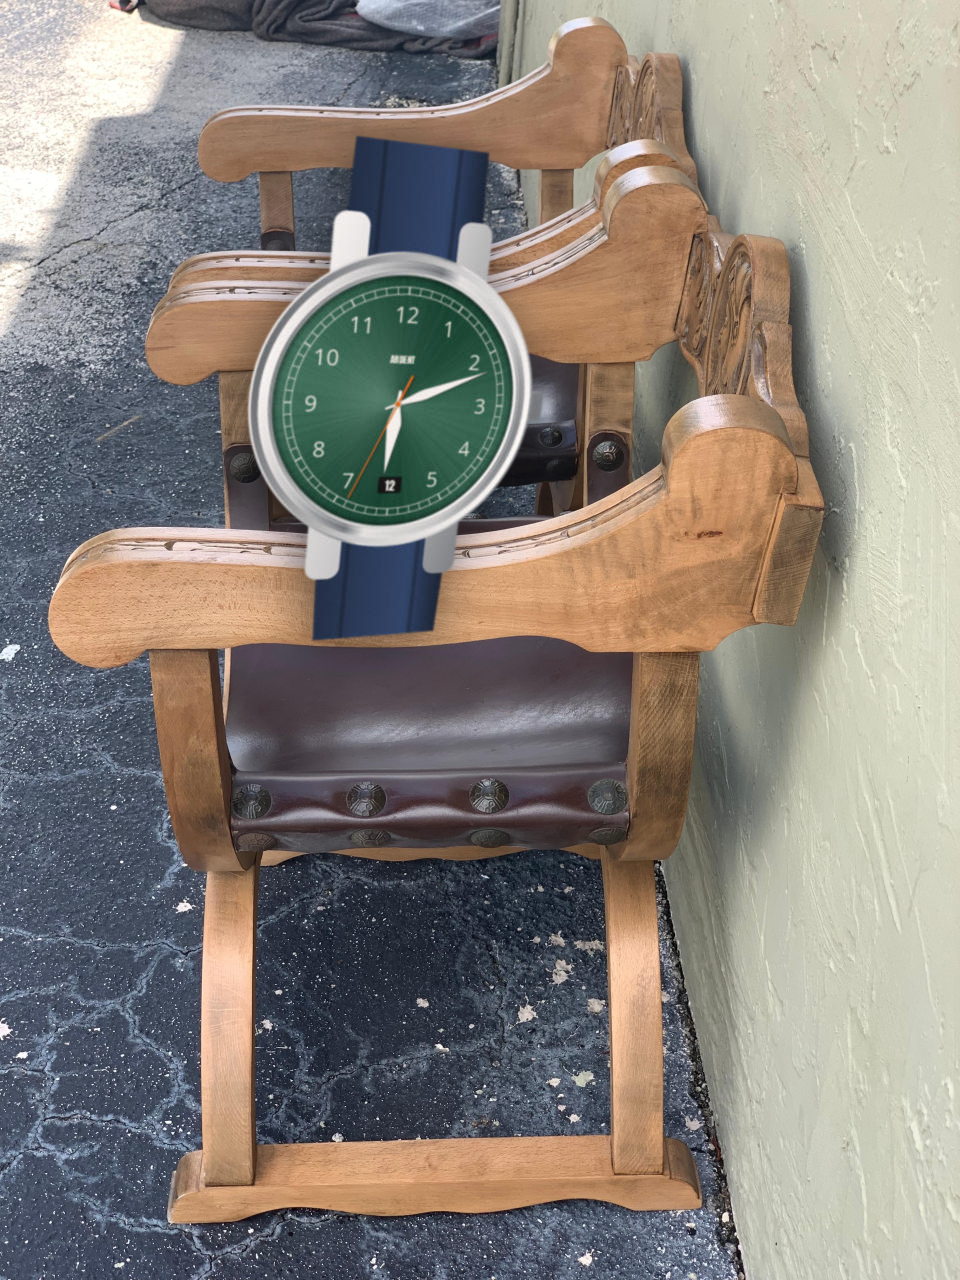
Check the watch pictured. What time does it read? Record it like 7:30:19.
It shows 6:11:34
